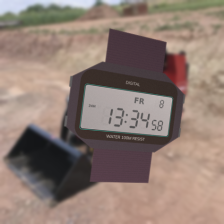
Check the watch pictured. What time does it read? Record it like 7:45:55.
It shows 13:34:58
